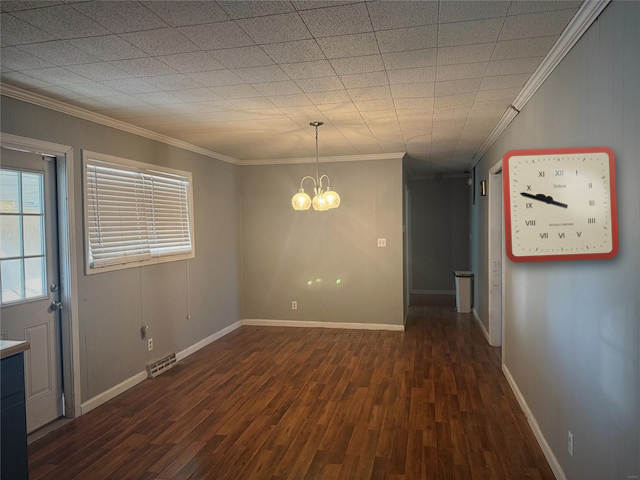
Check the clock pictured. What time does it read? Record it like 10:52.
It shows 9:48
